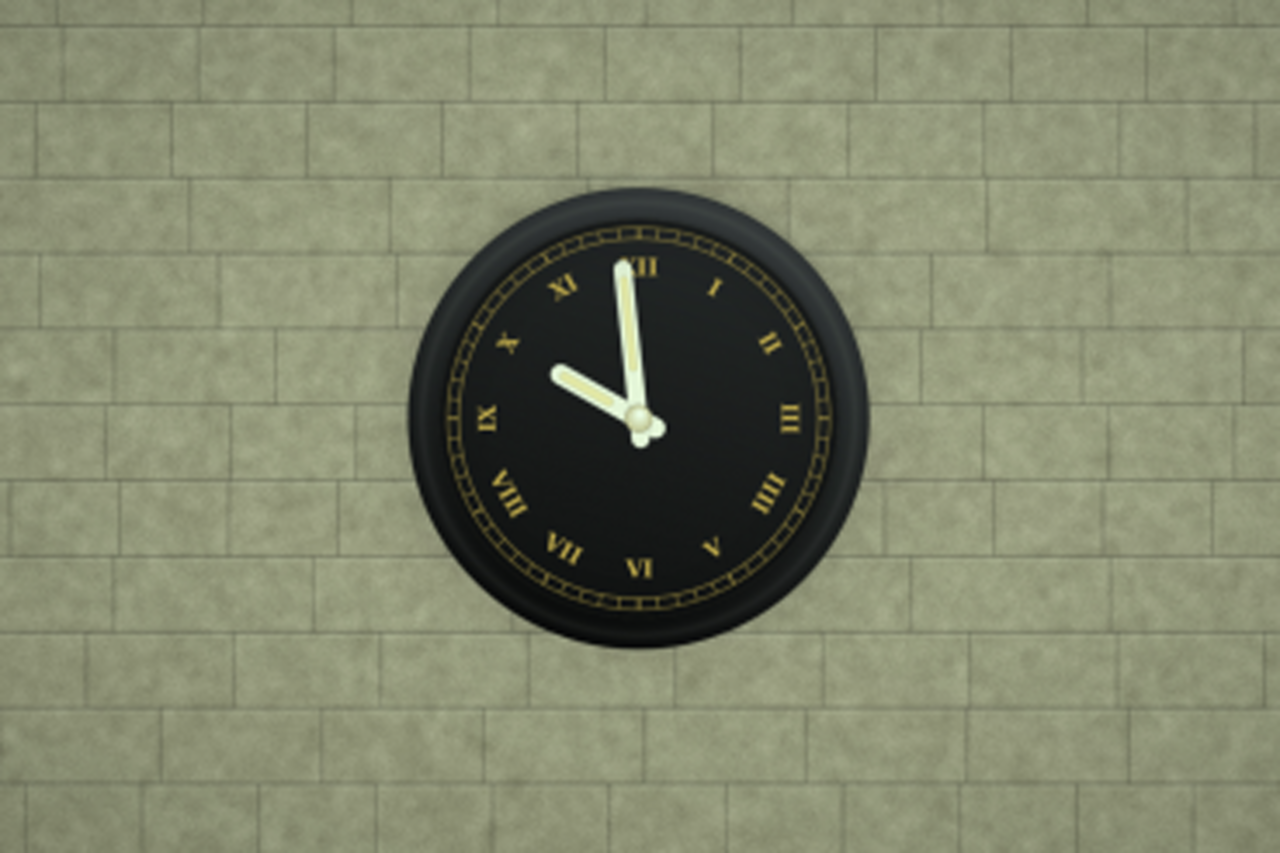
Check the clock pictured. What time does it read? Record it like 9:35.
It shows 9:59
